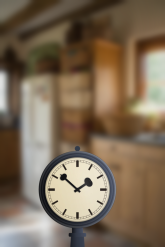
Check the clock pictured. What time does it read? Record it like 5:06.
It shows 1:52
